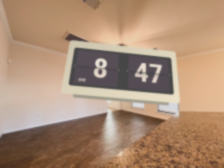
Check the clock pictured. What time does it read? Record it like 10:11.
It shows 8:47
